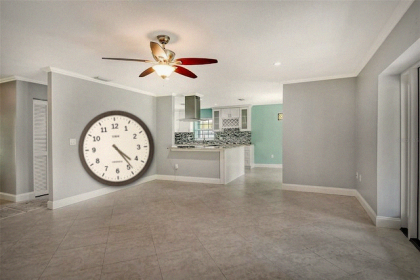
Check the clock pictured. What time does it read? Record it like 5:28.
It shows 4:24
